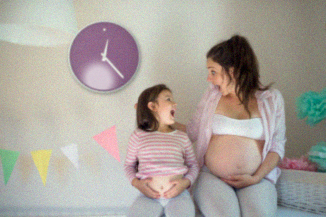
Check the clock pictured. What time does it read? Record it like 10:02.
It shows 12:23
